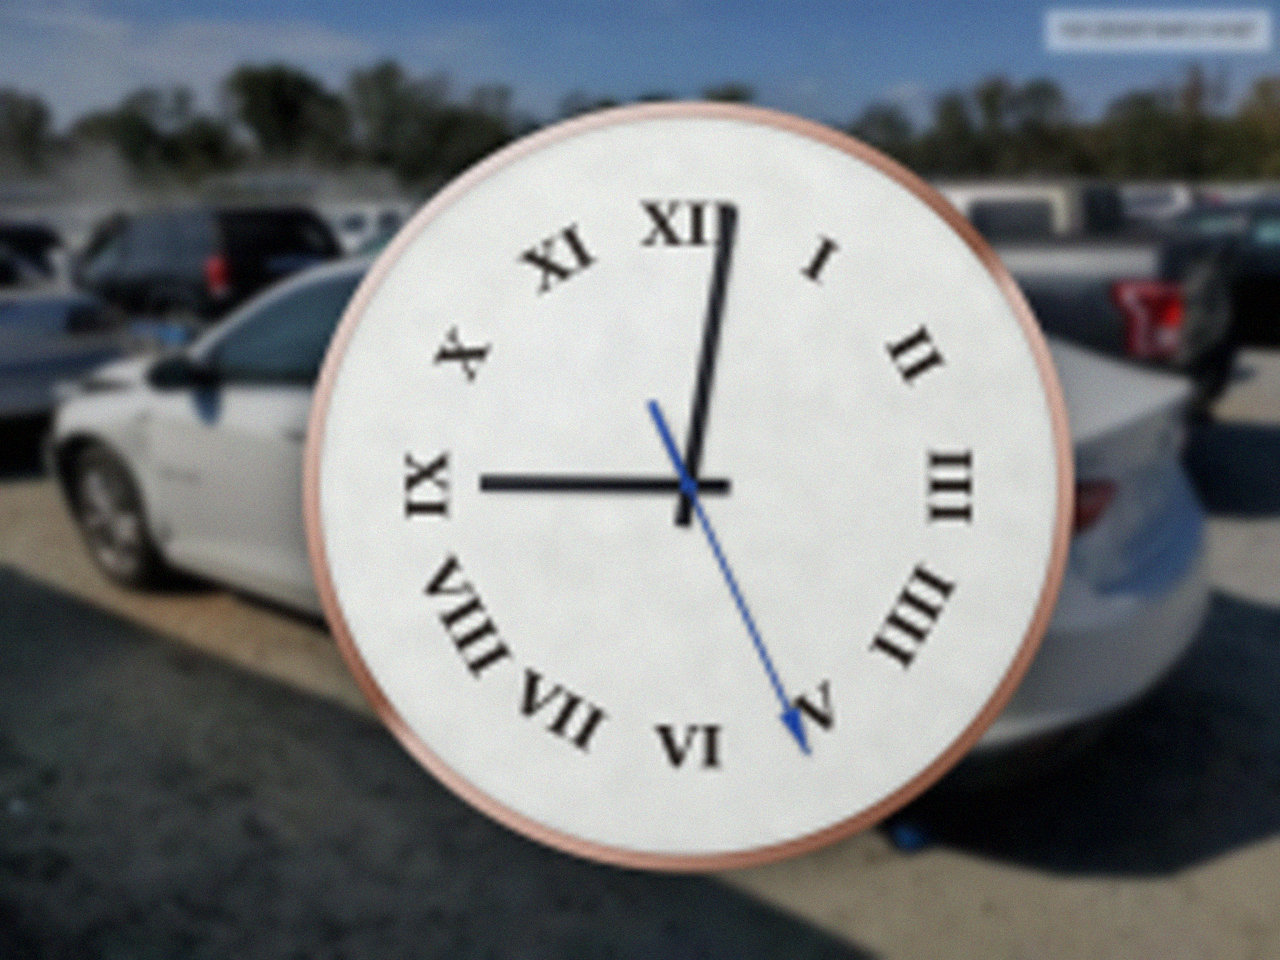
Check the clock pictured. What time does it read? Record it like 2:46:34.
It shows 9:01:26
